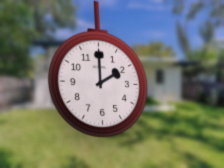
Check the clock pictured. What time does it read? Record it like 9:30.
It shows 2:00
